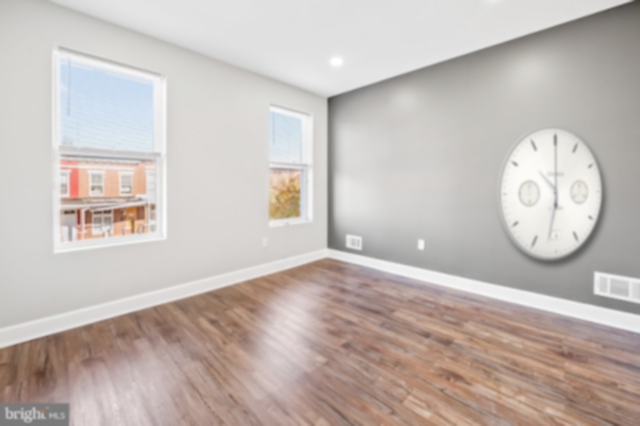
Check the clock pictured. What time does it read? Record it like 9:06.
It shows 10:32
